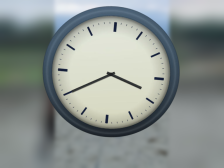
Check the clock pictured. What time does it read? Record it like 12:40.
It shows 3:40
